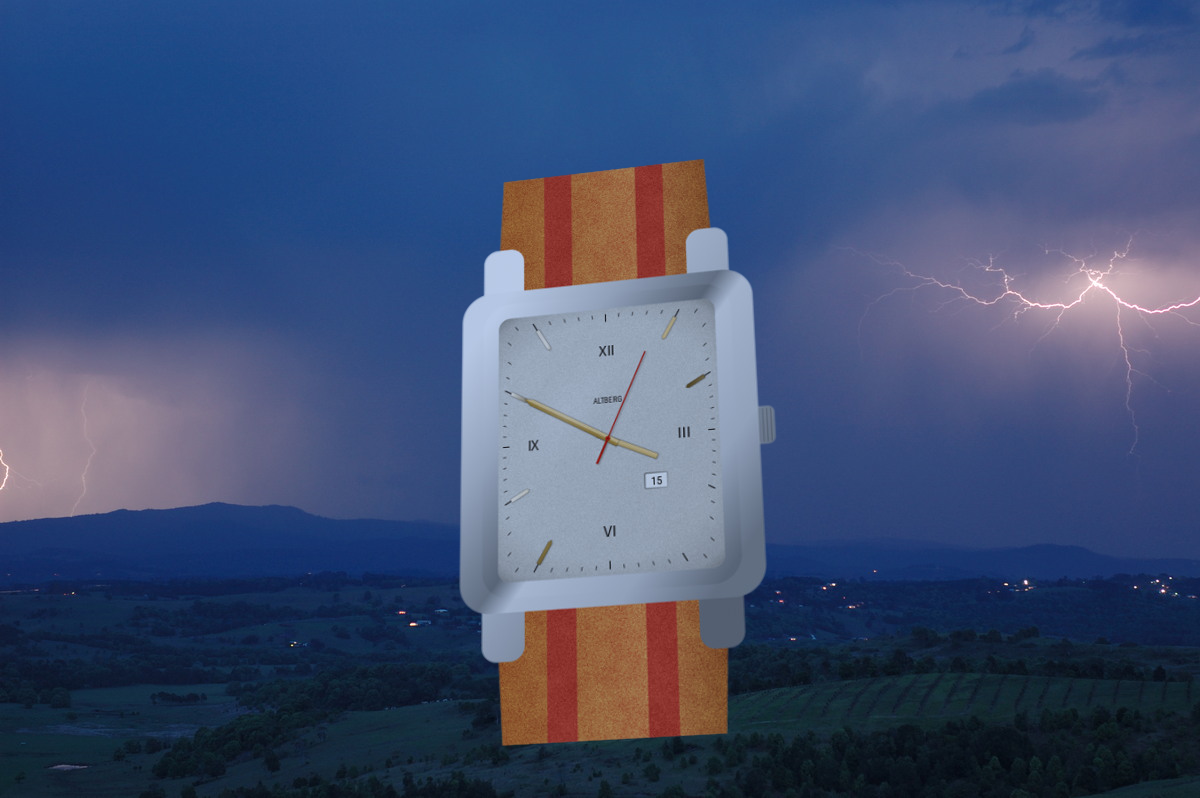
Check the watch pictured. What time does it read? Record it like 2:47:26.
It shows 3:50:04
